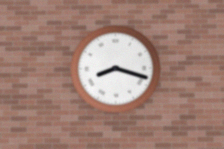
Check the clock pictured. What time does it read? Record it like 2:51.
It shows 8:18
